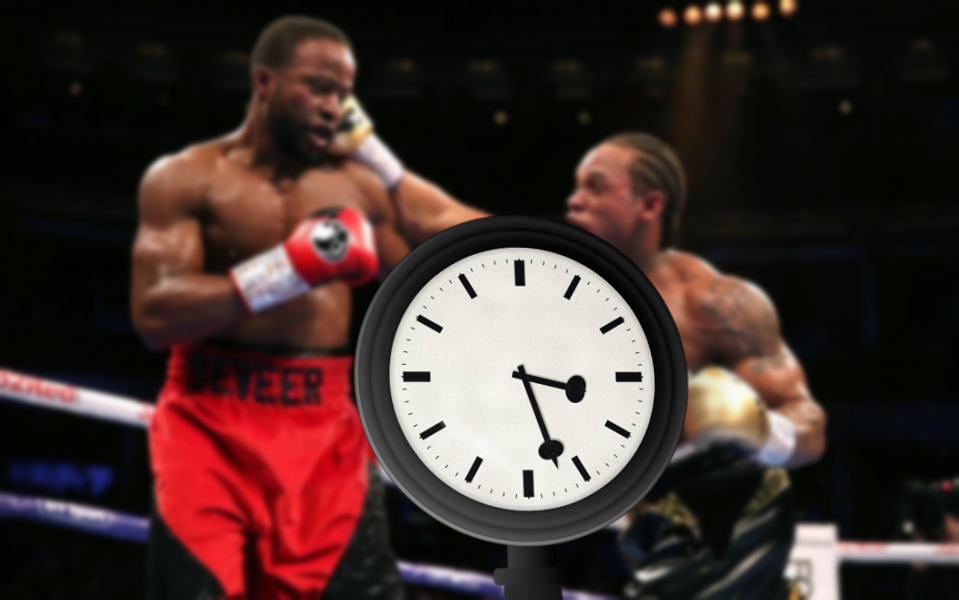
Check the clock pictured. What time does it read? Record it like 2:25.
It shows 3:27
